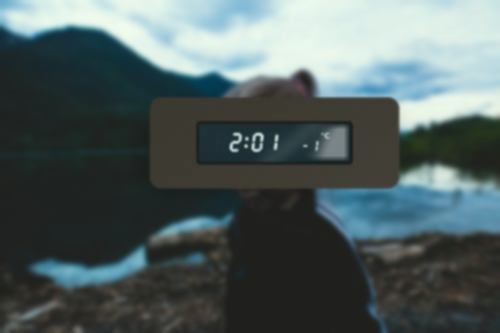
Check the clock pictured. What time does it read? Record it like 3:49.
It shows 2:01
